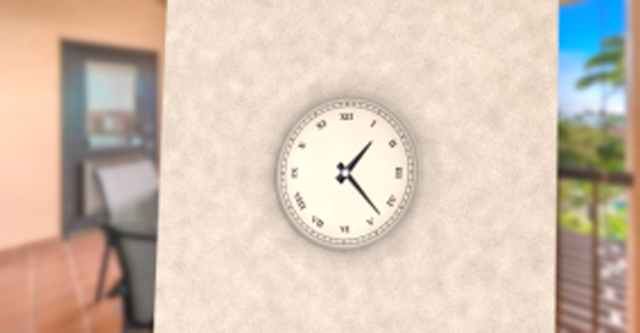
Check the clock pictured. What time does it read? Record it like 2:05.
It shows 1:23
